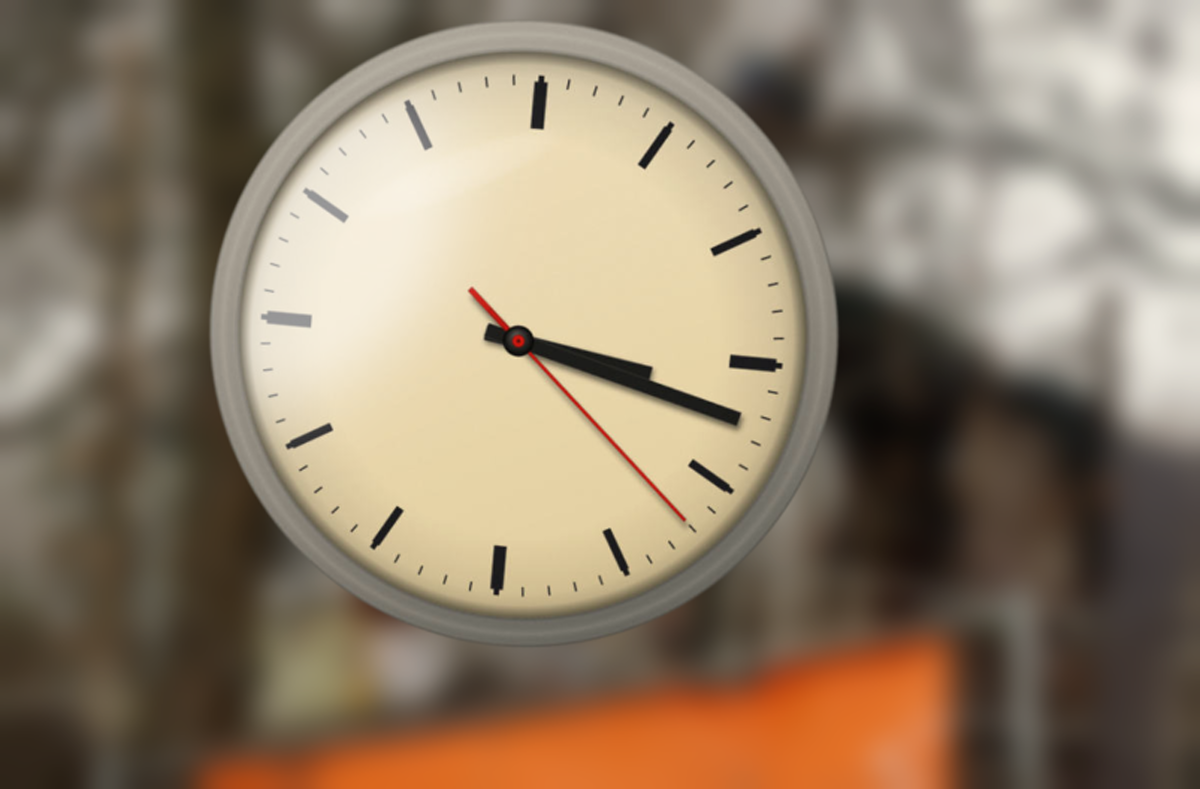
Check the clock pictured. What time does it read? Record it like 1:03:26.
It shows 3:17:22
